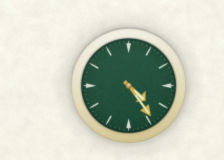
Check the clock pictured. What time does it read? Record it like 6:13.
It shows 4:24
